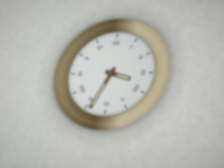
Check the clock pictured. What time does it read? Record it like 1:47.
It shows 3:34
